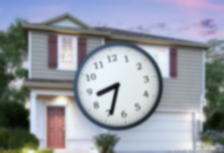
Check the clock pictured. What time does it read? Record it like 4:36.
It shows 8:34
